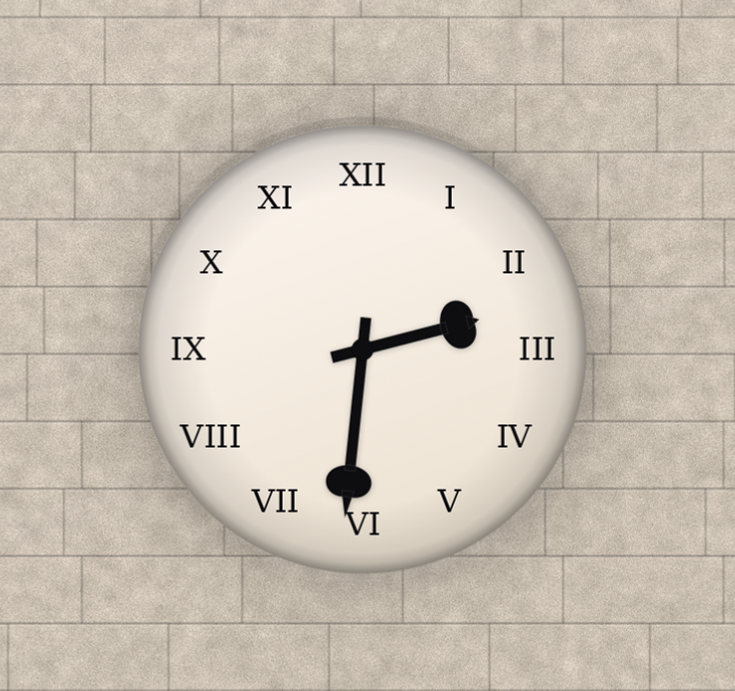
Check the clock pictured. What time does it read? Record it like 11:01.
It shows 2:31
